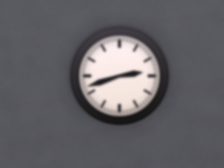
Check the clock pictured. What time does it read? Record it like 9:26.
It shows 2:42
